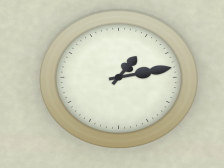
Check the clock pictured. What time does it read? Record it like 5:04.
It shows 1:13
